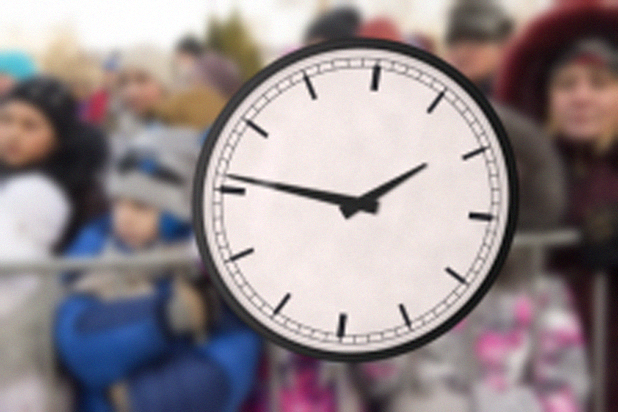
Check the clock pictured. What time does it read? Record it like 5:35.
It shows 1:46
